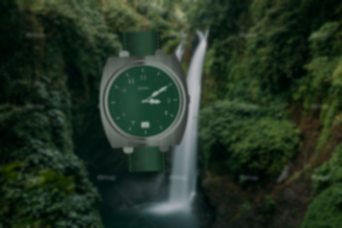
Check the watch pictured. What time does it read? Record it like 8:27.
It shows 3:10
